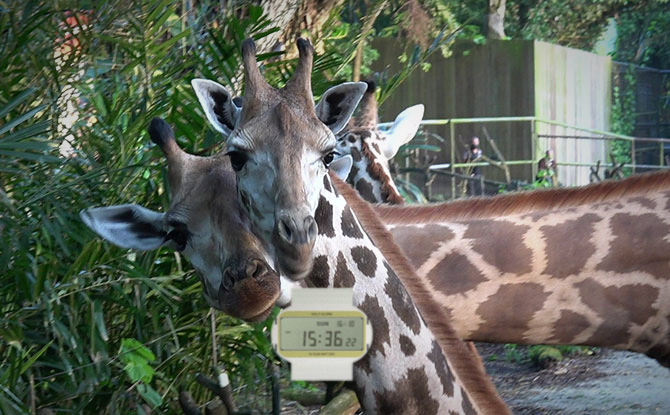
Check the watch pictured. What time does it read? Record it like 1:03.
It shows 15:36
